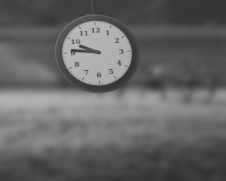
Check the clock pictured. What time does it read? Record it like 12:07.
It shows 9:46
